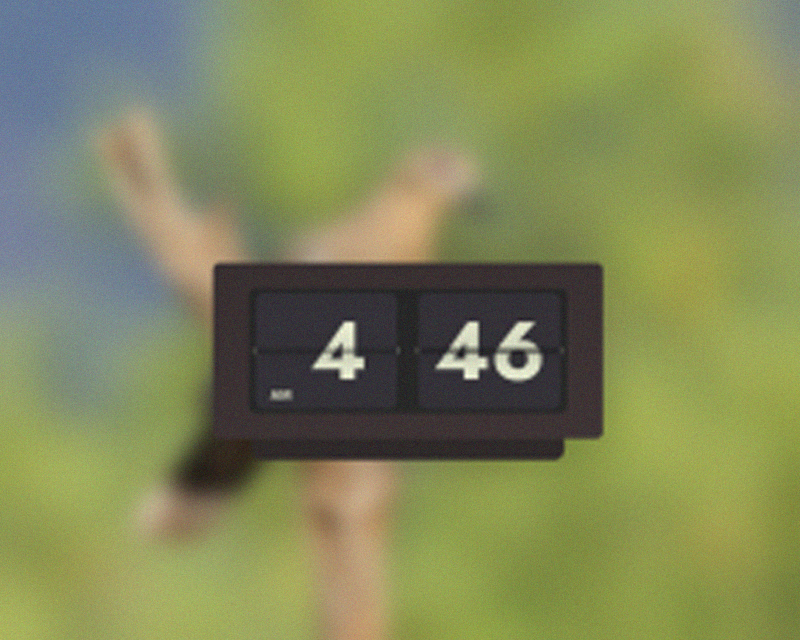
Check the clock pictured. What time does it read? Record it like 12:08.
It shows 4:46
